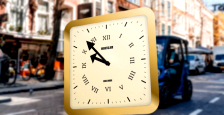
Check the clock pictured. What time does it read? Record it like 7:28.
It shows 9:53
